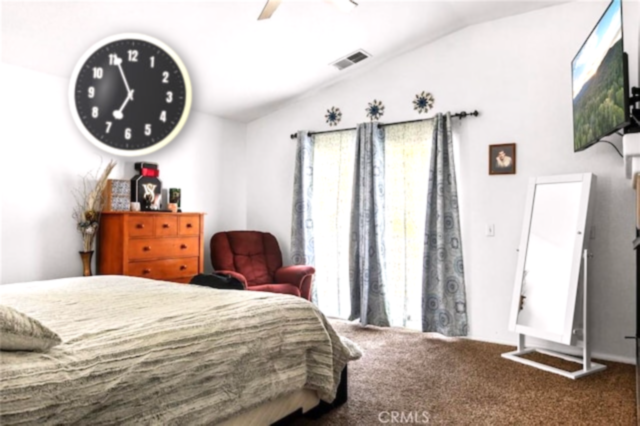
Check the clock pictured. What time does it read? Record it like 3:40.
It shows 6:56
